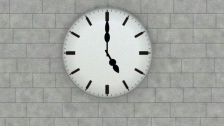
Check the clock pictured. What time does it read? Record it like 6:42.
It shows 5:00
